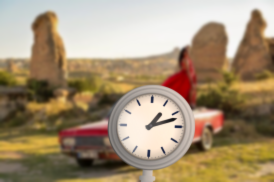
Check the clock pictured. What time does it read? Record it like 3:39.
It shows 1:12
